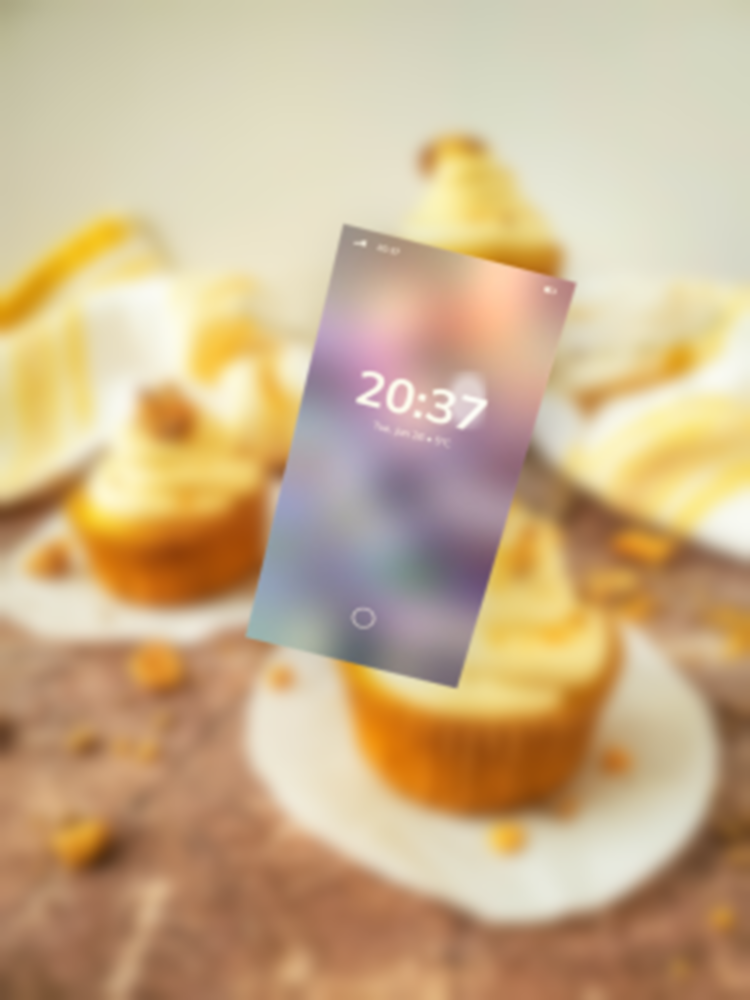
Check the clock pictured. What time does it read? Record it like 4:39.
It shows 20:37
